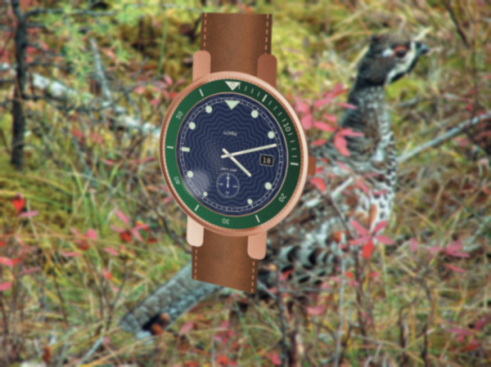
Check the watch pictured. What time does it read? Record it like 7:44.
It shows 4:12
